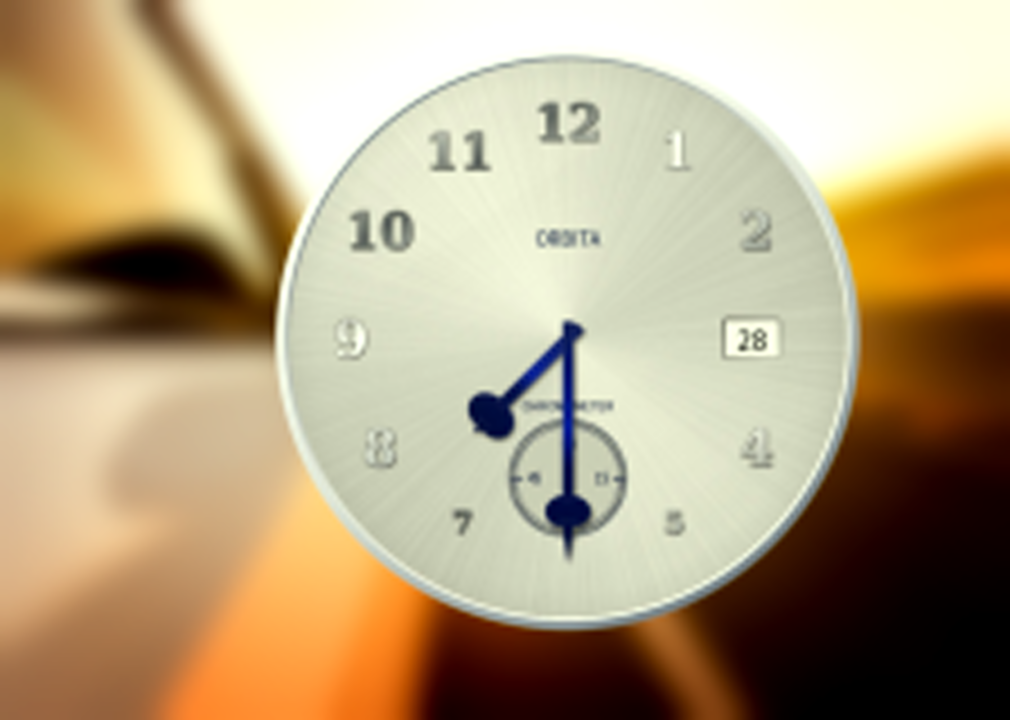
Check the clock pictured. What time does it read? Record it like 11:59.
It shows 7:30
